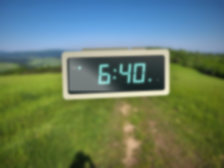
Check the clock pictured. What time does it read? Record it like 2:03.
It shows 6:40
